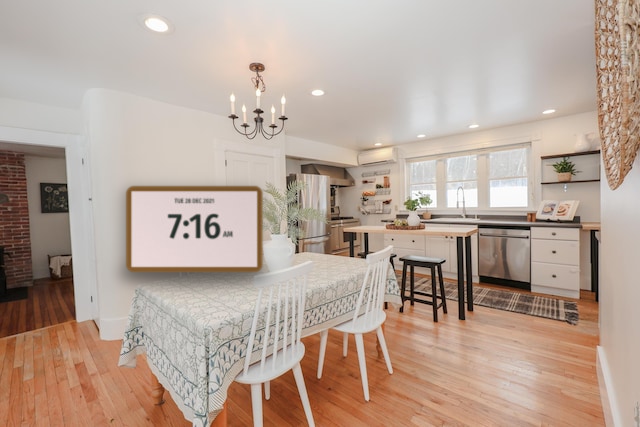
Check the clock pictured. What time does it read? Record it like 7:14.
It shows 7:16
